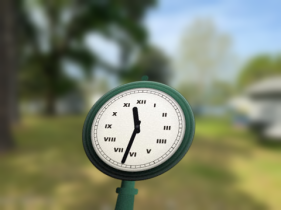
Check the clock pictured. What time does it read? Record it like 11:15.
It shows 11:32
